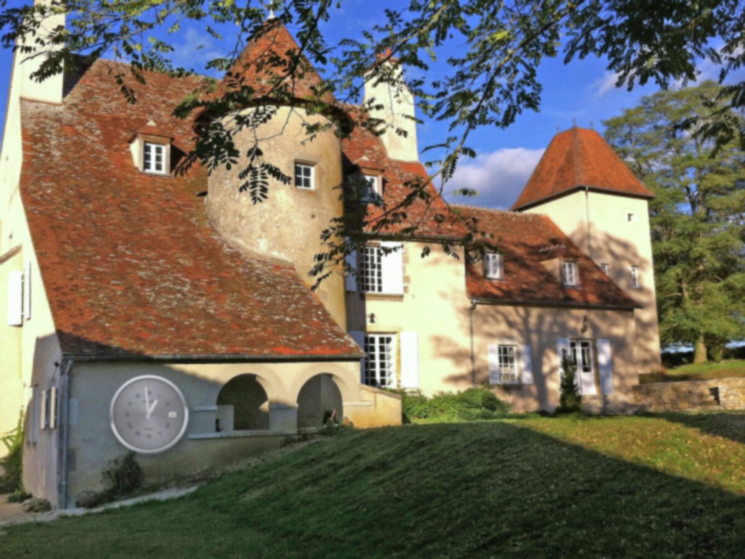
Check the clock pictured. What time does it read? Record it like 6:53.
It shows 12:59
